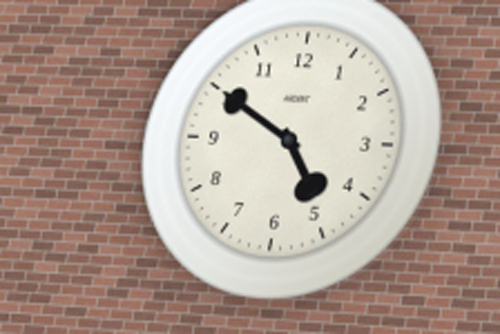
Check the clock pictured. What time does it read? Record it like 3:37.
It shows 4:50
